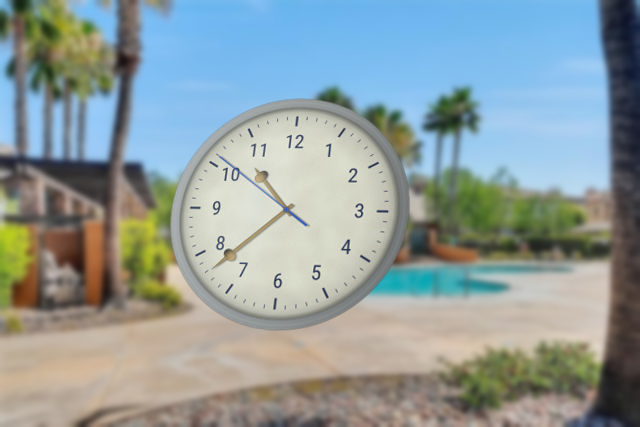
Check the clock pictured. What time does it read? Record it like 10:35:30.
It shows 10:37:51
